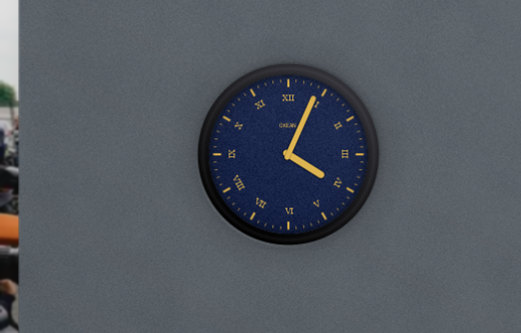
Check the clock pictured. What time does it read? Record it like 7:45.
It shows 4:04
